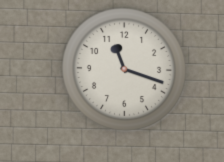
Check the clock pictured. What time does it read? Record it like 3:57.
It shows 11:18
